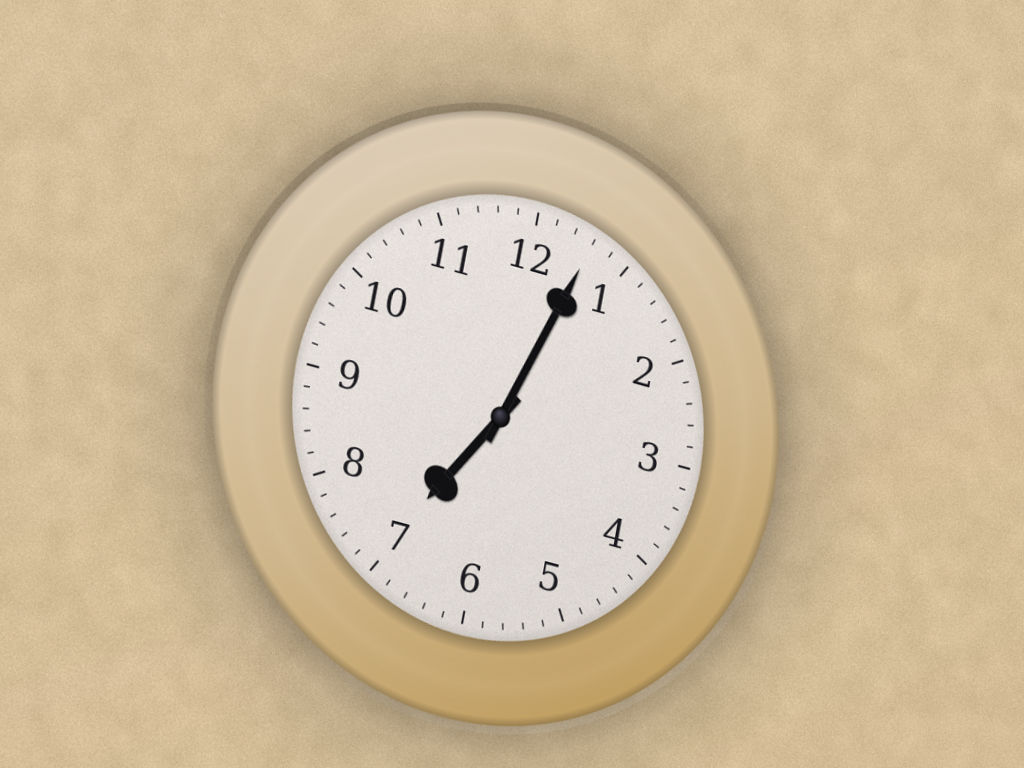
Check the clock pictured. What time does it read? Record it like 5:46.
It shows 7:03
